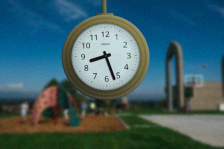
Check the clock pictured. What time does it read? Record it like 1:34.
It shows 8:27
